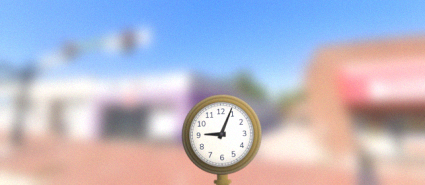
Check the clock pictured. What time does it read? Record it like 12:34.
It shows 9:04
